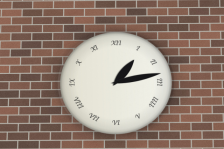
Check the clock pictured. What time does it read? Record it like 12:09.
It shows 1:13
